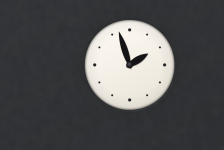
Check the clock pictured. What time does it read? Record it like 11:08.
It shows 1:57
